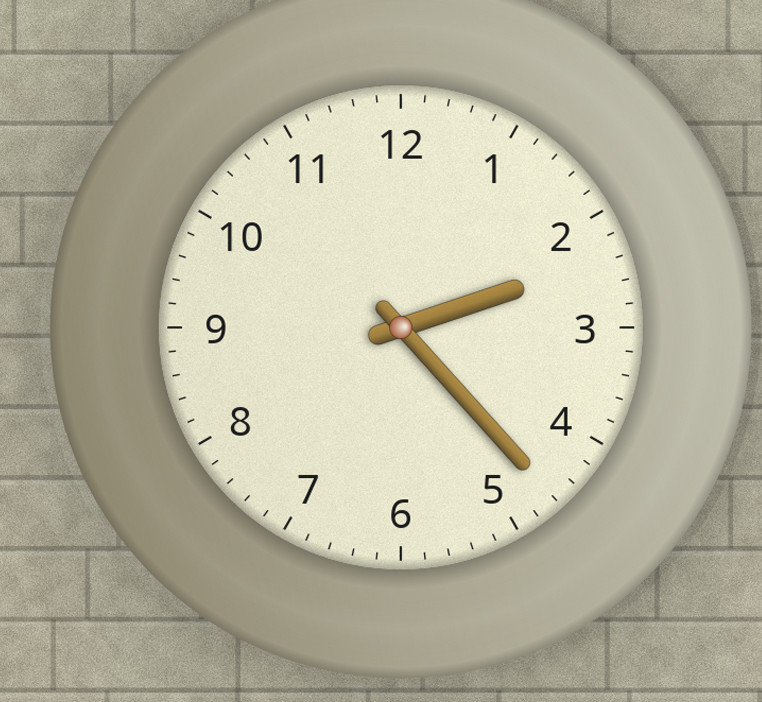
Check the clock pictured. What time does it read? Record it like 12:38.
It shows 2:23
